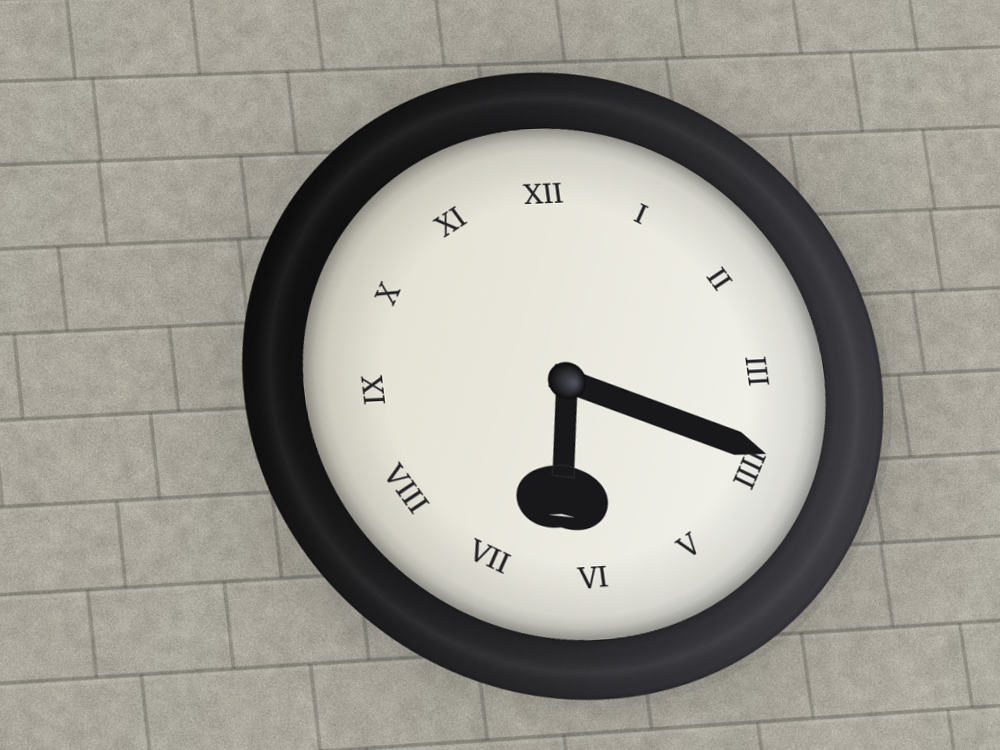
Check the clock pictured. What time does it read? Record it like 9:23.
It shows 6:19
